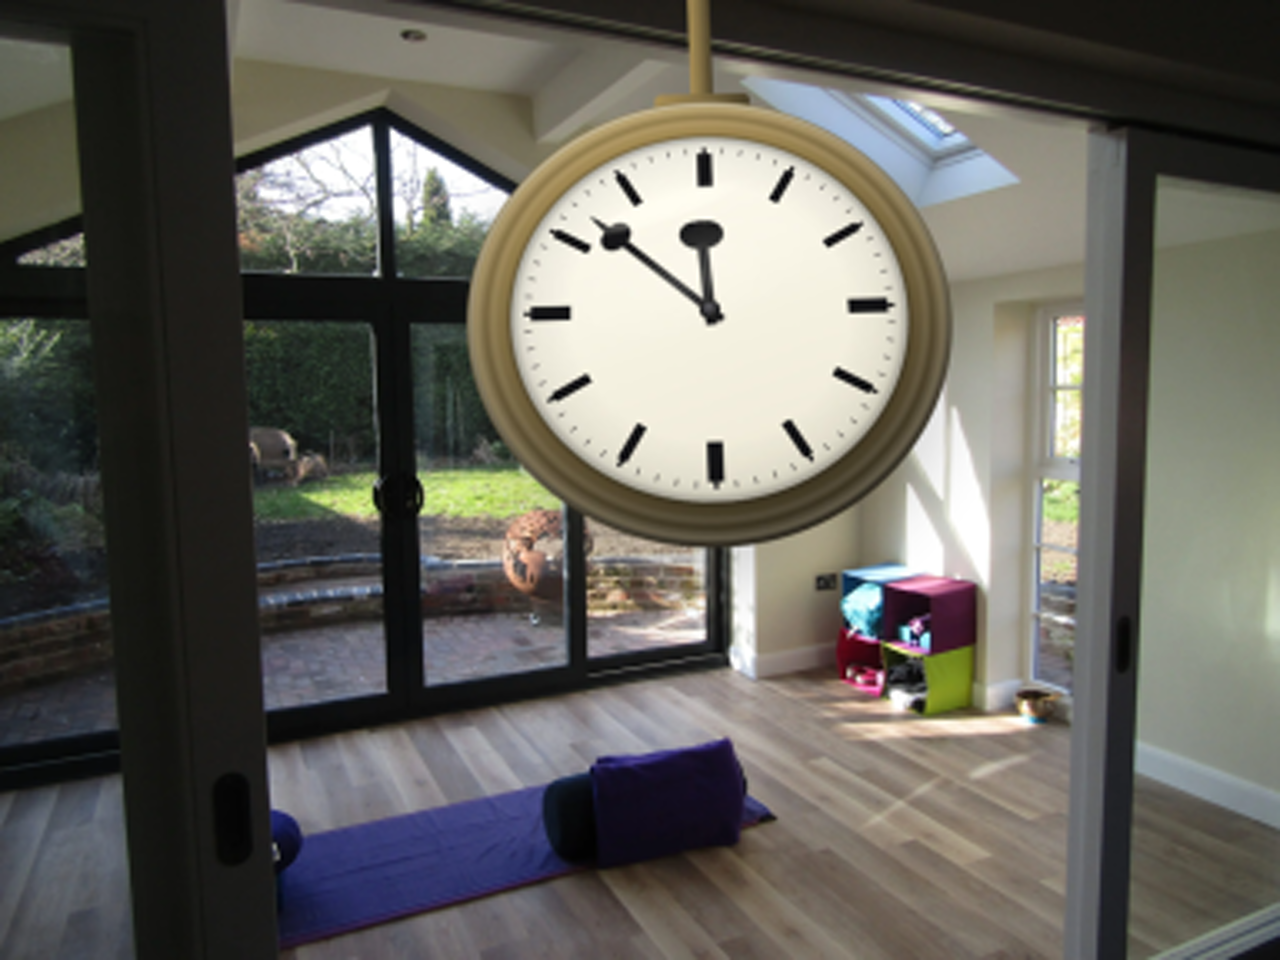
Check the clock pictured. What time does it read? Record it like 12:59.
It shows 11:52
